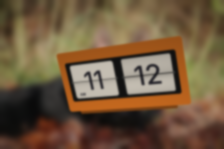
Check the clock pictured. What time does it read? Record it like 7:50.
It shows 11:12
